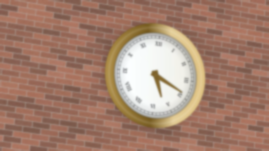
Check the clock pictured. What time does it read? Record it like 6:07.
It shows 5:19
